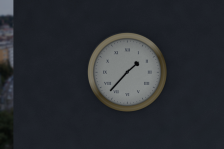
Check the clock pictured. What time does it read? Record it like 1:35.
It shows 1:37
